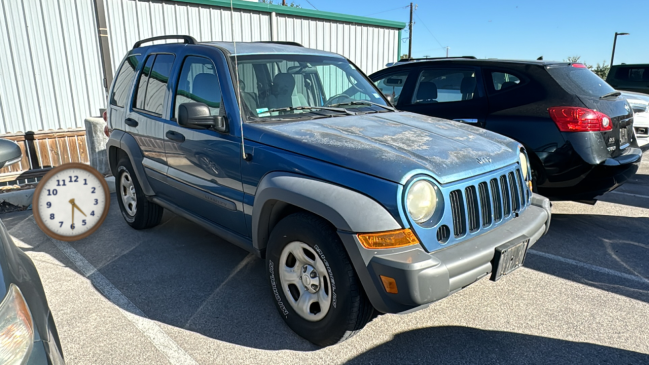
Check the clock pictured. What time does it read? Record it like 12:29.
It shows 4:30
